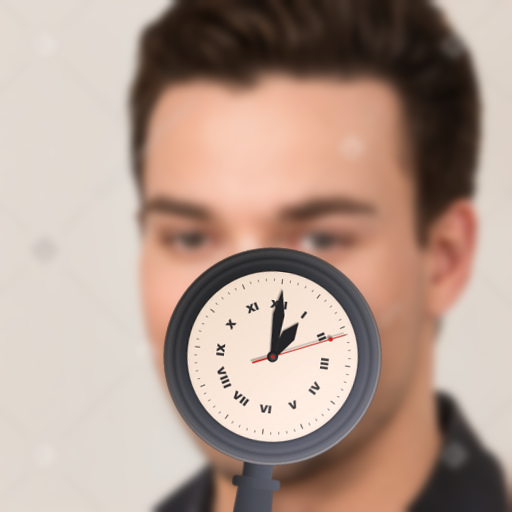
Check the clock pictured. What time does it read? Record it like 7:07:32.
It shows 1:00:11
